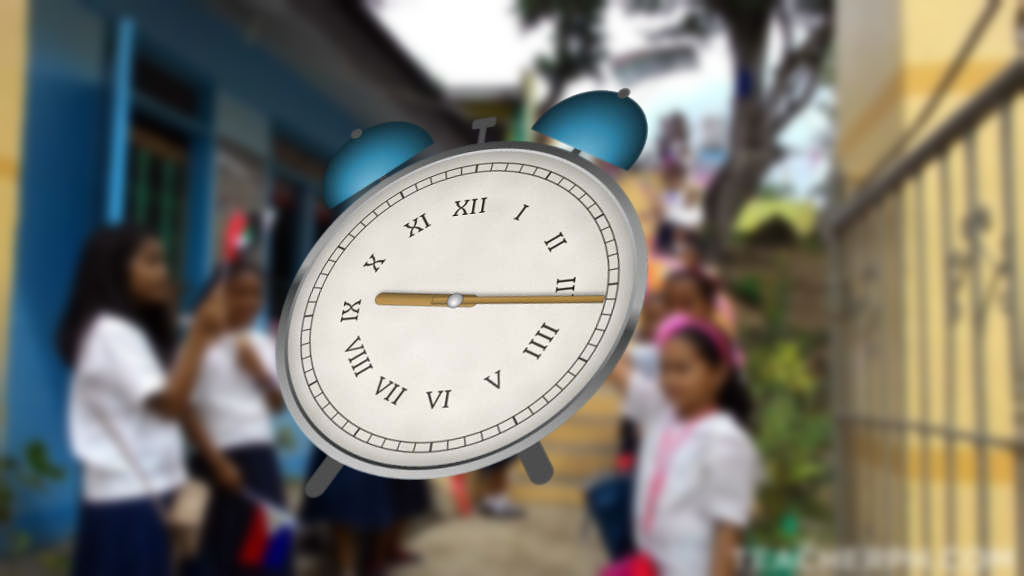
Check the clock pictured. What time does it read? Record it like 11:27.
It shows 9:16
